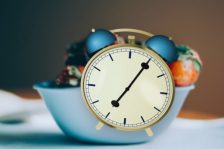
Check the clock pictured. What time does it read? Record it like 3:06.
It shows 7:05
